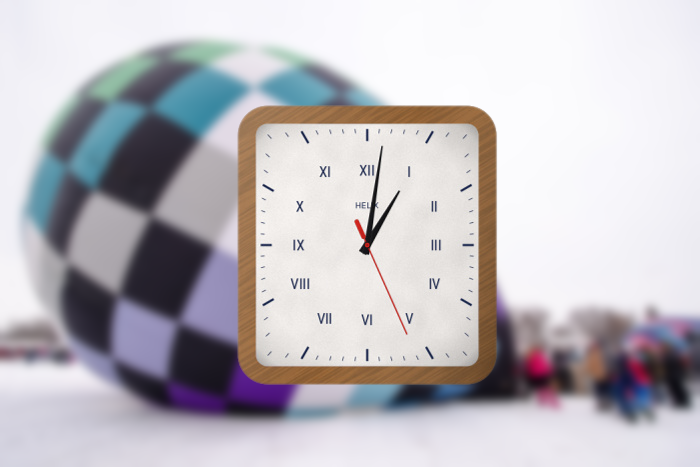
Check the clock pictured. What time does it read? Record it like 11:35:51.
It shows 1:01:26
